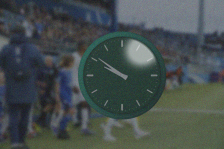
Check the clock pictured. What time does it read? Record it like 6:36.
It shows 9:51
